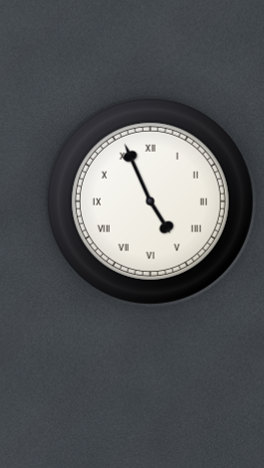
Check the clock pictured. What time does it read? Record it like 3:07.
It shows 4:56
